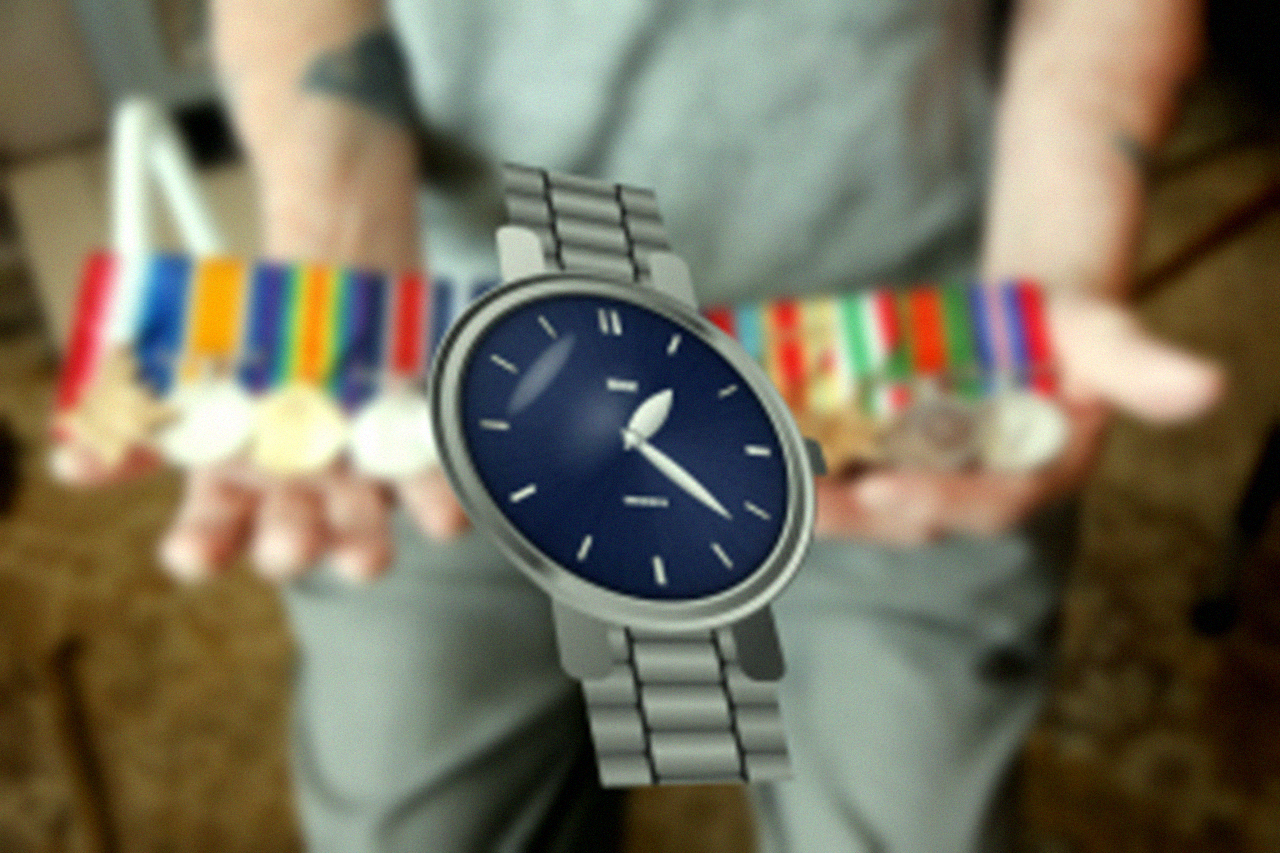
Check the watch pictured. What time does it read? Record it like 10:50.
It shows 1:22
